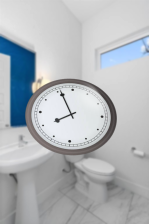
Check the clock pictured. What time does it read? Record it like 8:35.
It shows 7:56
